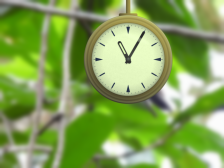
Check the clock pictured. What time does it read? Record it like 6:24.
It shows 11:05
